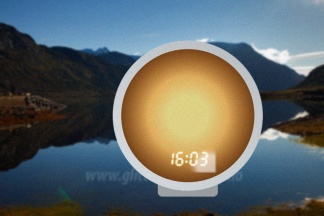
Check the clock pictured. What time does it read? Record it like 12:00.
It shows 16:03
